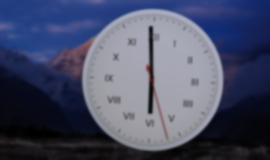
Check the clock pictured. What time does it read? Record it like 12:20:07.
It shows 5:59:27
